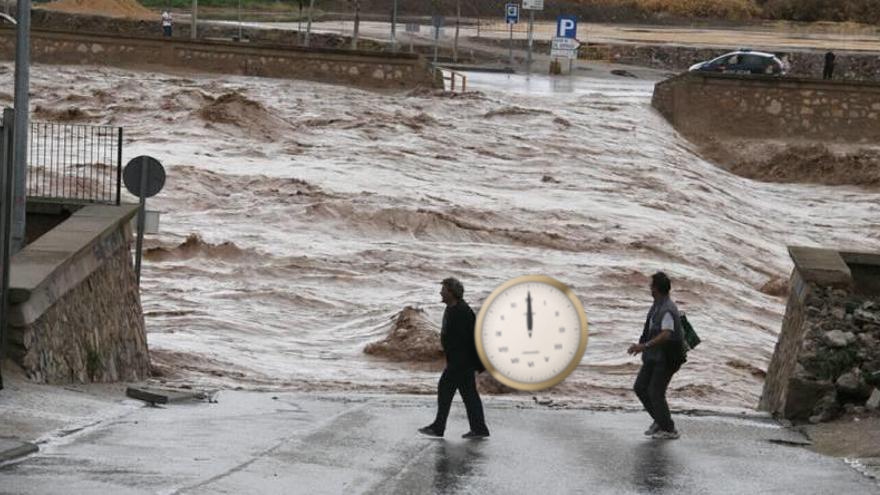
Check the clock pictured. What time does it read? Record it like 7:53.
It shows 12:00
